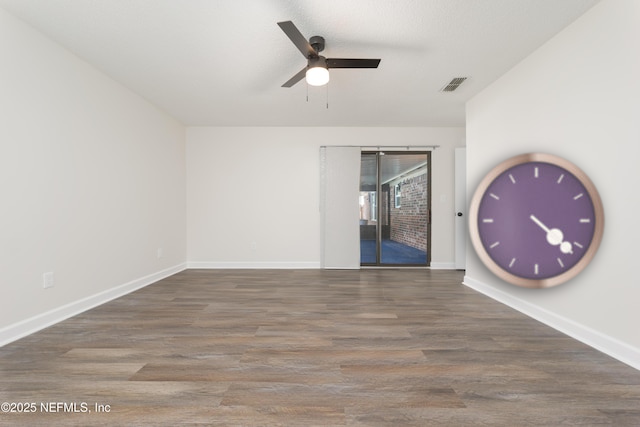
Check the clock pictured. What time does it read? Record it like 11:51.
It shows 4:22
